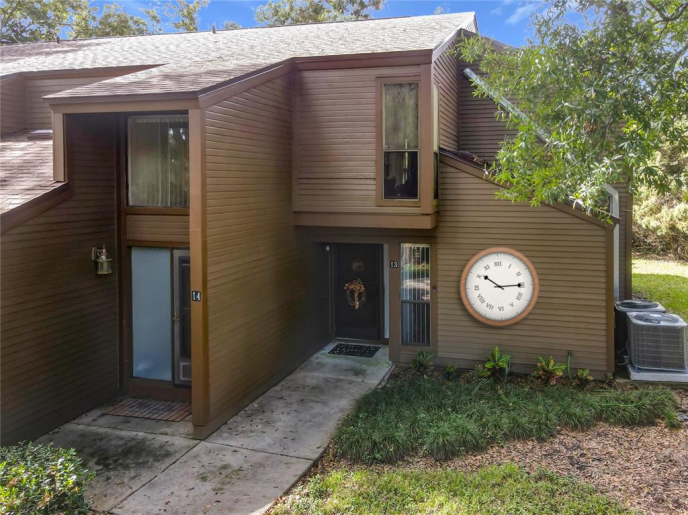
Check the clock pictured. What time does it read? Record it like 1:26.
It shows 10:15
